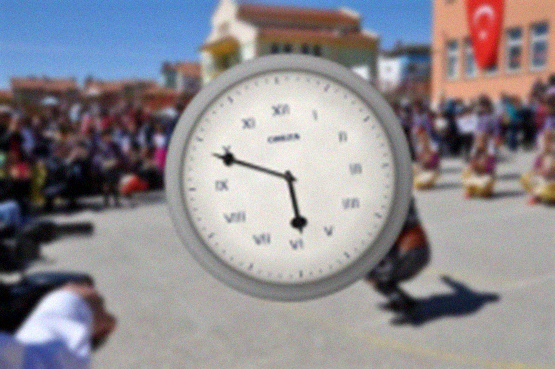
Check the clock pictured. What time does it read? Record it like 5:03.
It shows 5:49
